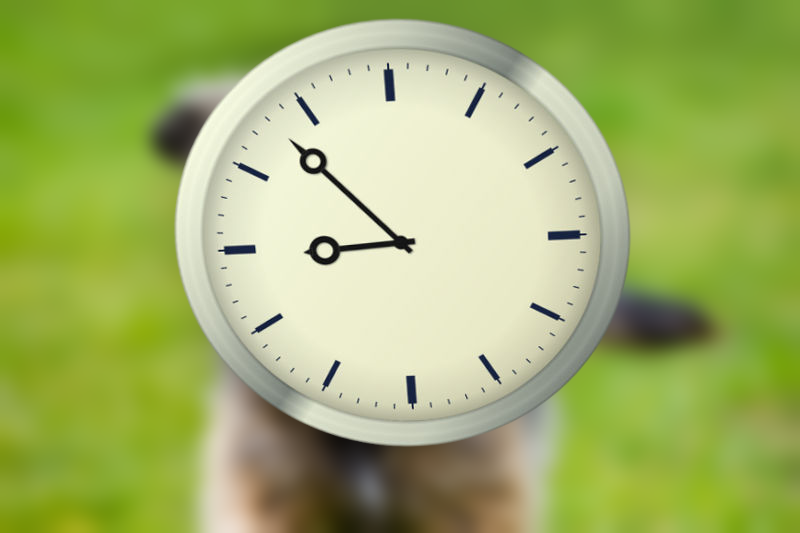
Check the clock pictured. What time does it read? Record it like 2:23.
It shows 8:53
